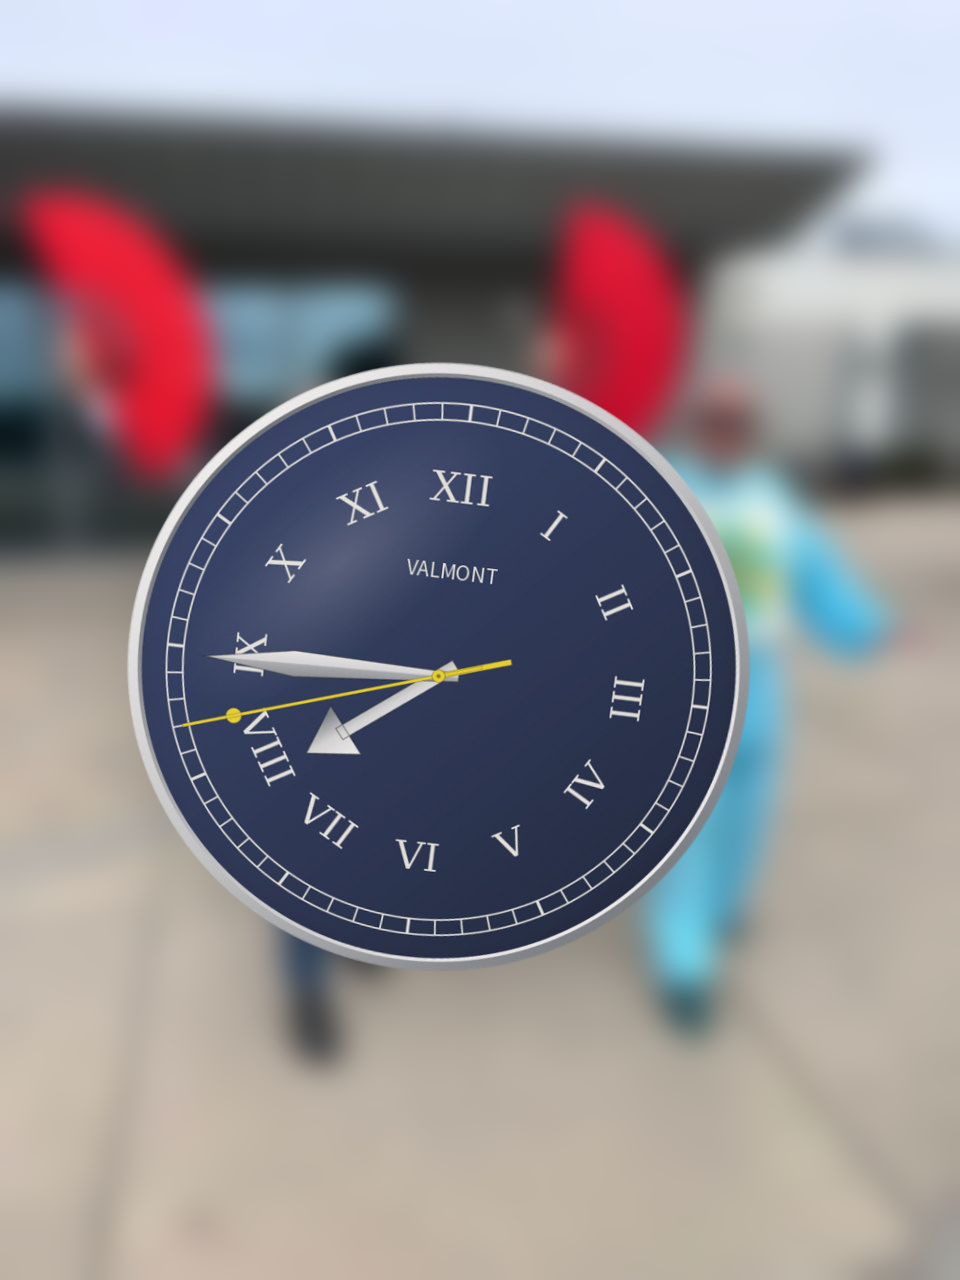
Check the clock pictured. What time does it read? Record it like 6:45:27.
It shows 7:44:42
